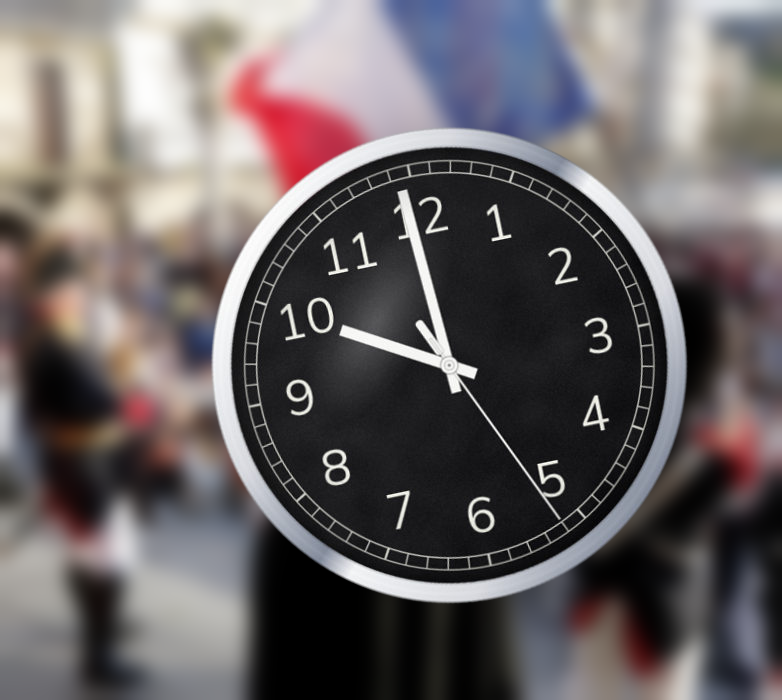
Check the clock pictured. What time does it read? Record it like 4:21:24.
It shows 9:59:26
